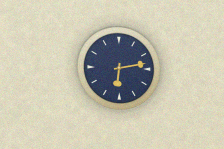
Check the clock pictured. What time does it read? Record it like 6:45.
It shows 6:13
